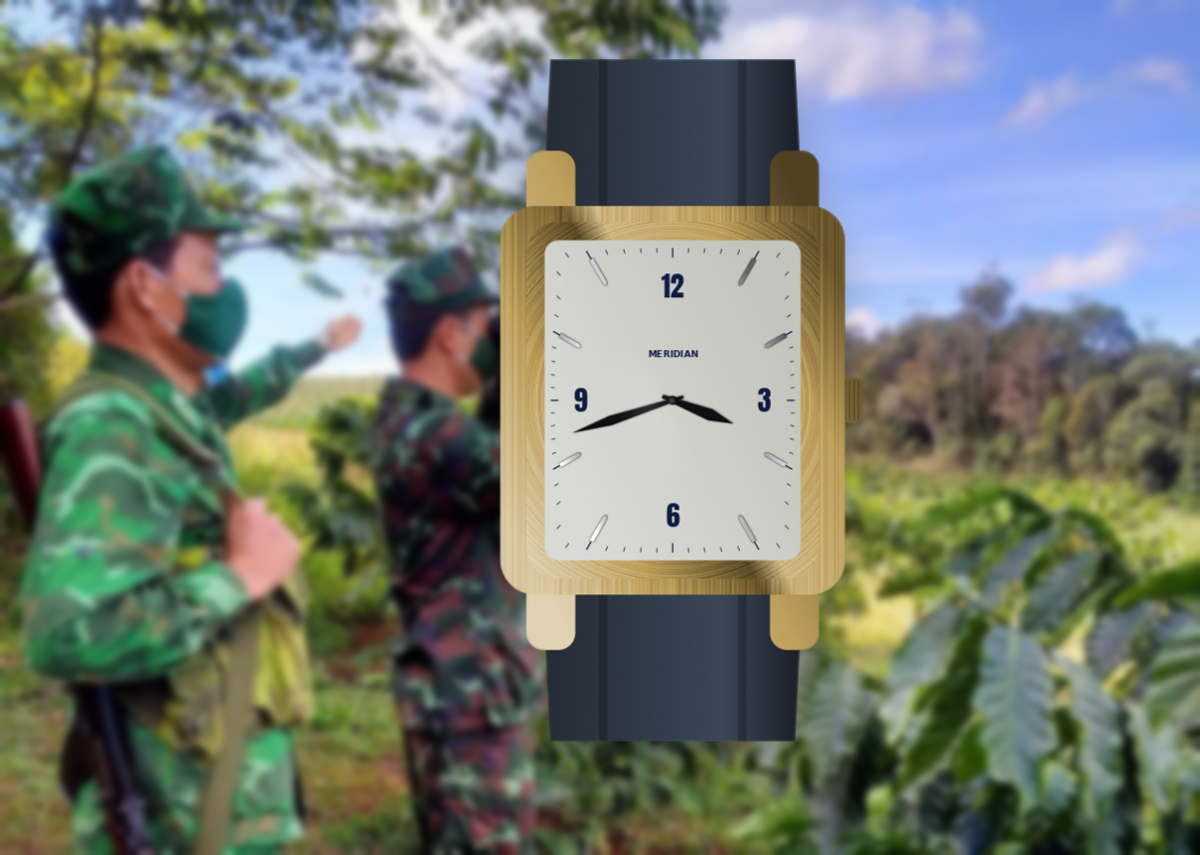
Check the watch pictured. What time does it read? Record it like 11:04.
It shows 3:42
